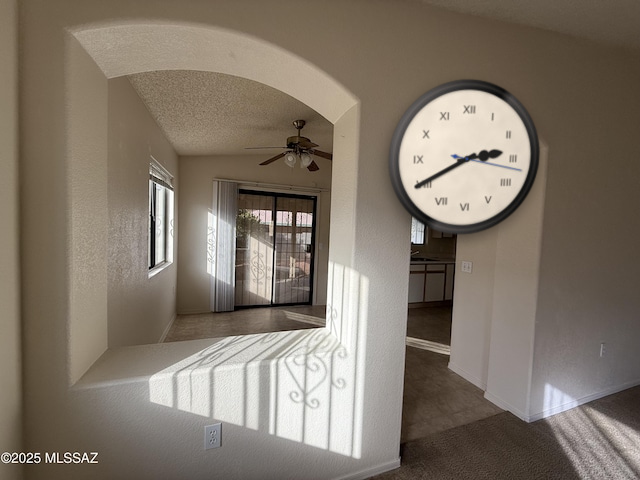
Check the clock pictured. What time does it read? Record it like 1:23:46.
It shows 2:40:17
